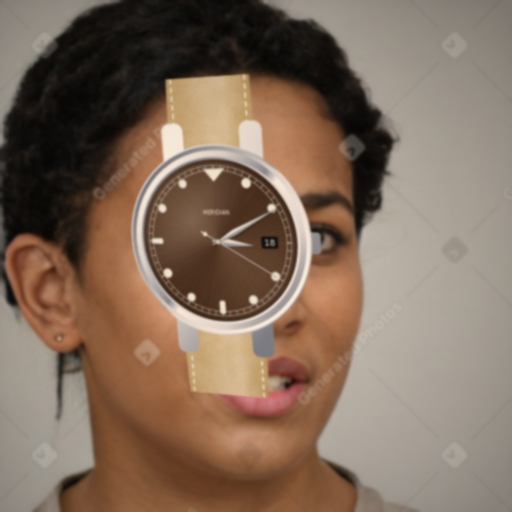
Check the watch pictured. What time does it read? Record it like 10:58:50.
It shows 3:10:20
